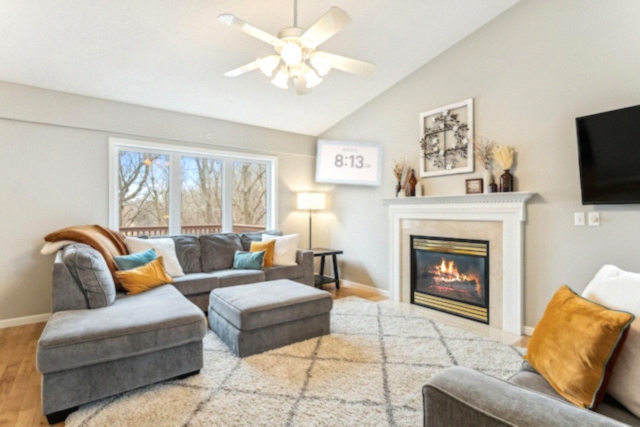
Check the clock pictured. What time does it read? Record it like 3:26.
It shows 8:13
